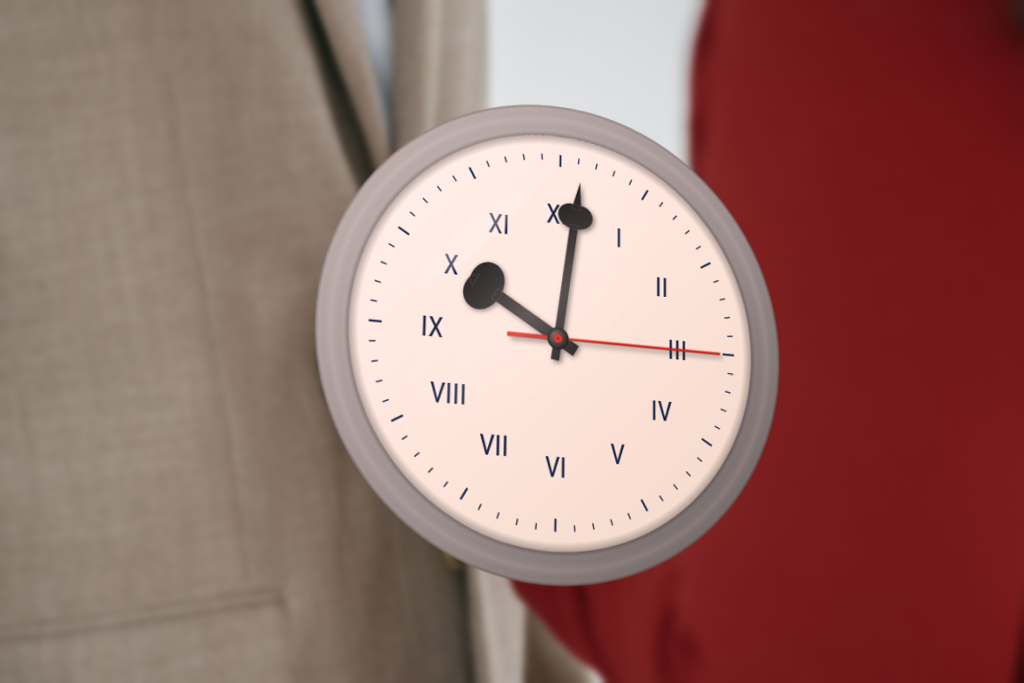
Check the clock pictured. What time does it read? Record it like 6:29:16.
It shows 10:01:15
